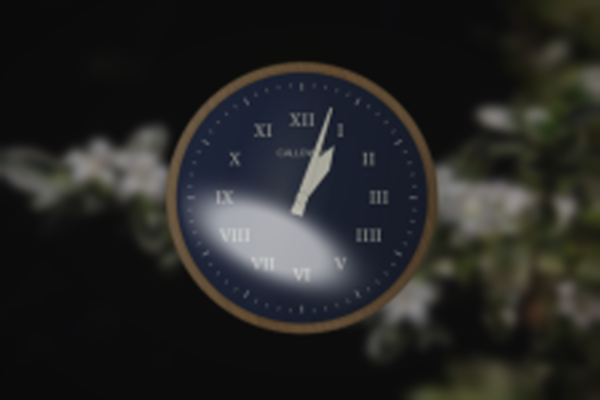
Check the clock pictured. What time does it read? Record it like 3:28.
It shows 1:03
